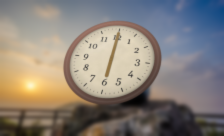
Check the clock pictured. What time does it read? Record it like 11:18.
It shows 6:00
